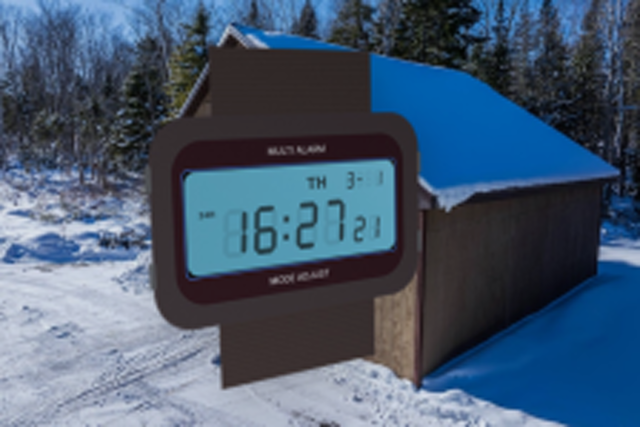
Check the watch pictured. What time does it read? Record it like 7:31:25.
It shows 16:27:21
